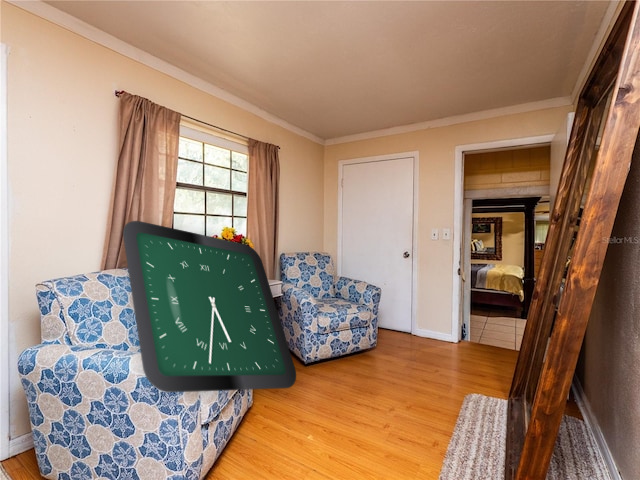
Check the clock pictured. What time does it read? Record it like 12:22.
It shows 5:33
